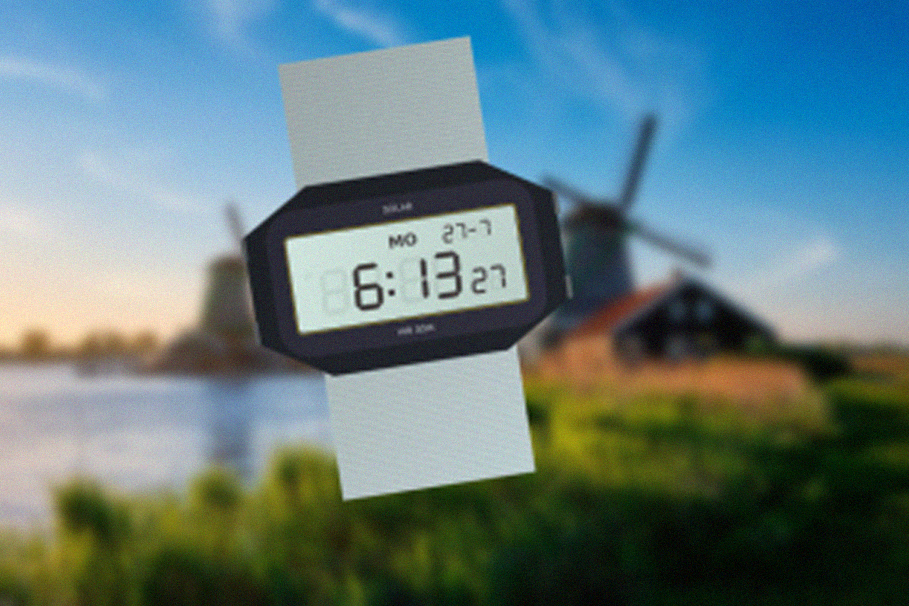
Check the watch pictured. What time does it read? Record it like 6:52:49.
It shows 6:13:27
